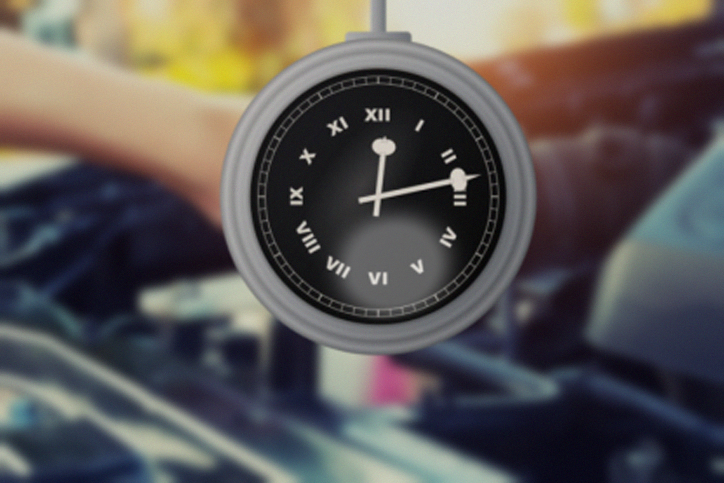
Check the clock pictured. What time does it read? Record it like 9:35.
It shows 12:13
